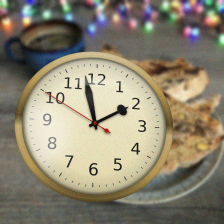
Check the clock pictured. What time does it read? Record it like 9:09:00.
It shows 1:57:50
